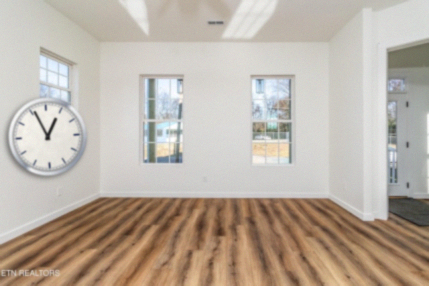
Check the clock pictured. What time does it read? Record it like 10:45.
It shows 12:56
